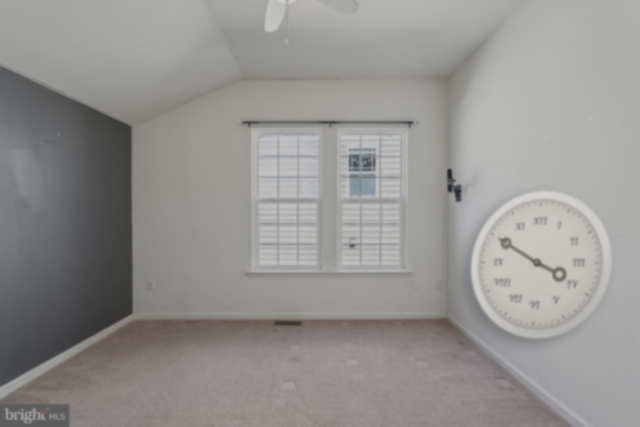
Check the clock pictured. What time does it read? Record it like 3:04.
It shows 3:50
